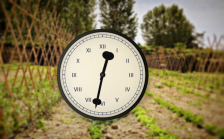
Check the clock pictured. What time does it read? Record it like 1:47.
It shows 12:32
